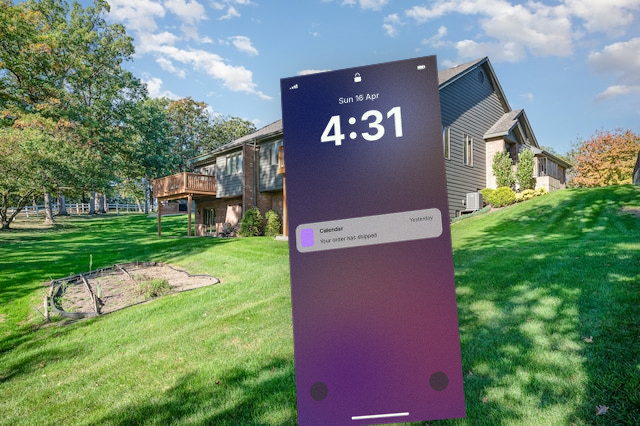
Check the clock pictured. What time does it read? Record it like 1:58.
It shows 4:31
